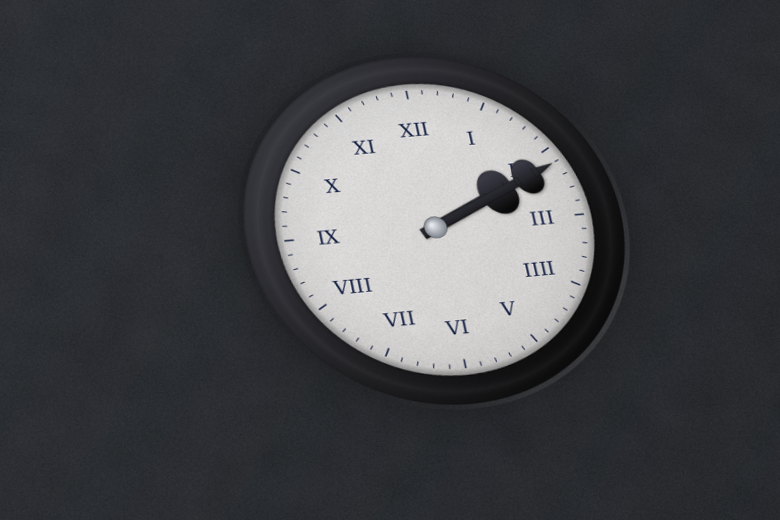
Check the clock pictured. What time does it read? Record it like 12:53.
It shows 2:11
